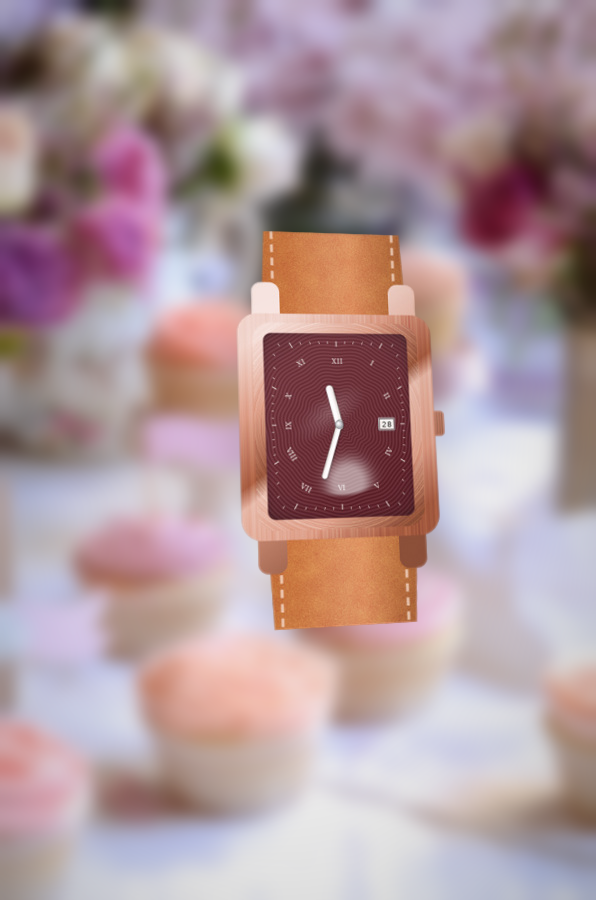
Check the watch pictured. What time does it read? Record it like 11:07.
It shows 11:33
